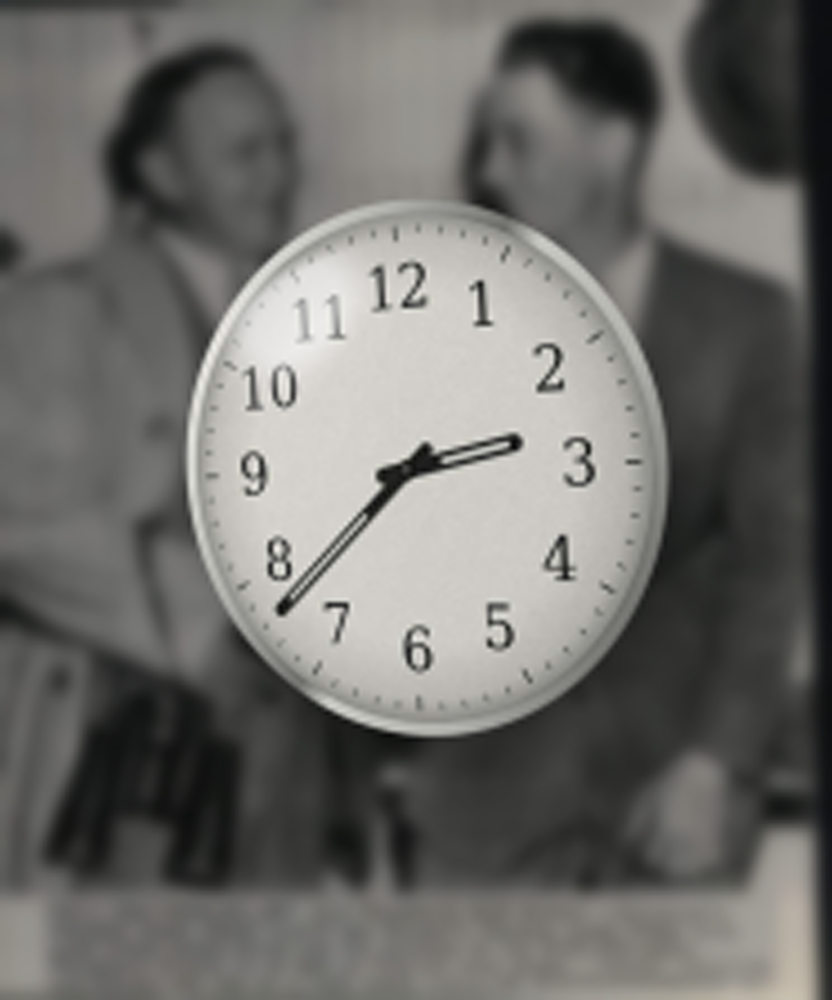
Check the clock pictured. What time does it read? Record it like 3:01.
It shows 2:38
